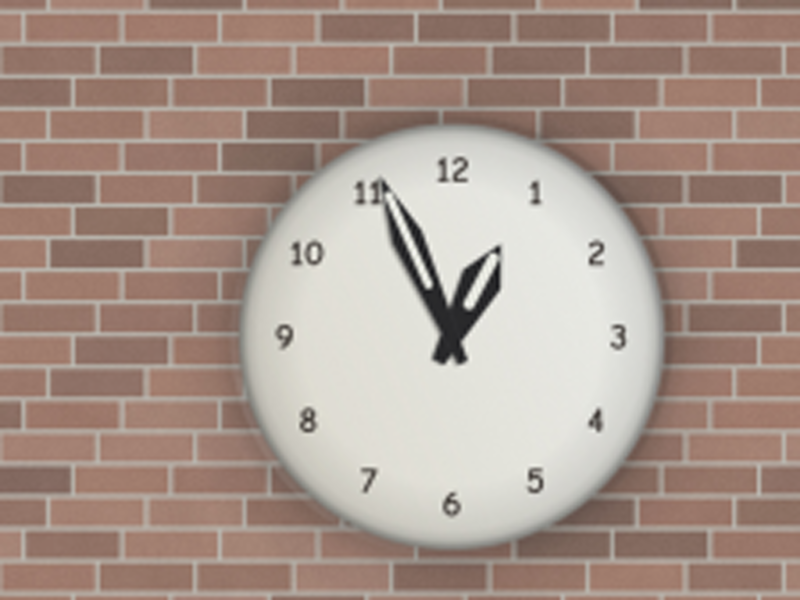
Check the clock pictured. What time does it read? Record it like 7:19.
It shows 12:56
